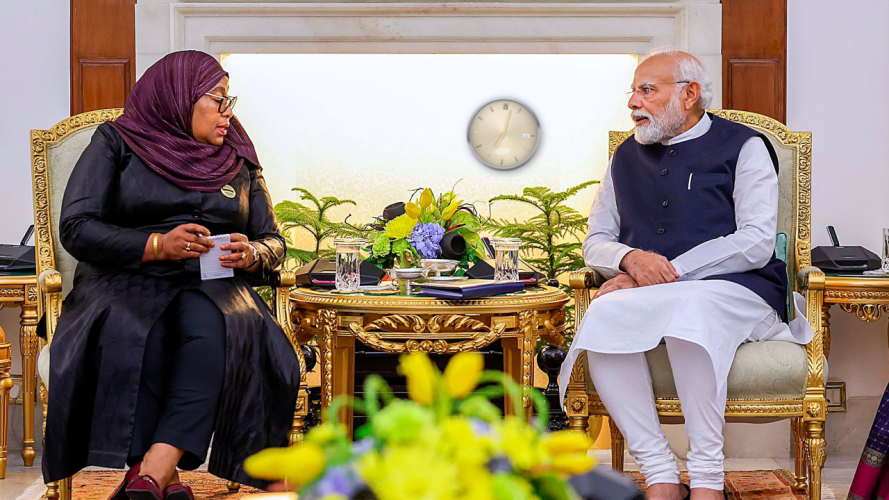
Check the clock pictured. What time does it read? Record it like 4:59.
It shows 7:02
